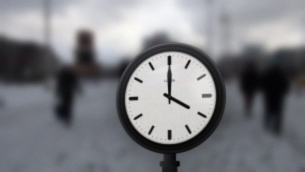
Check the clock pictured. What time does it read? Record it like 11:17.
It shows 4:00
